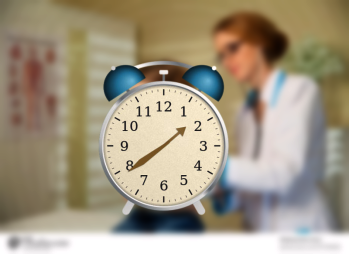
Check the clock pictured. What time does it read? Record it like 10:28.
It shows 1:39
